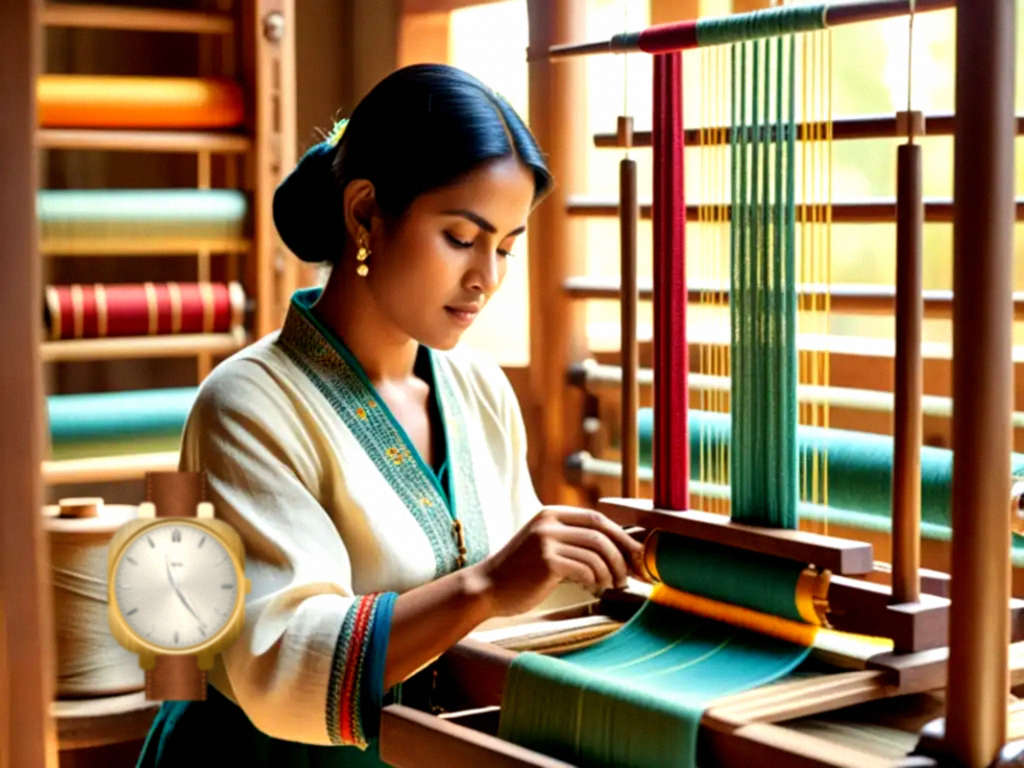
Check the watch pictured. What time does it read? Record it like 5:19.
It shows 11:24
